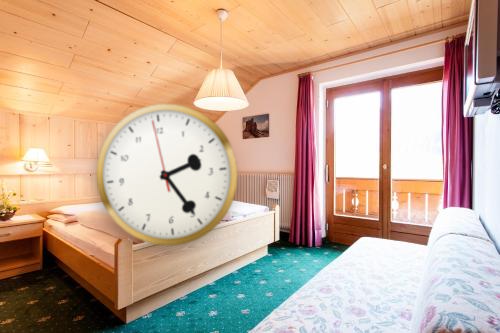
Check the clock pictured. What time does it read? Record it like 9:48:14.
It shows 2:24:59
